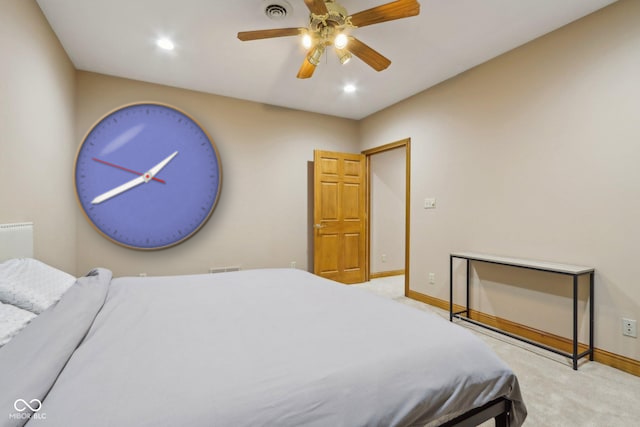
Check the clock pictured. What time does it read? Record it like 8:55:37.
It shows 1:40:48
